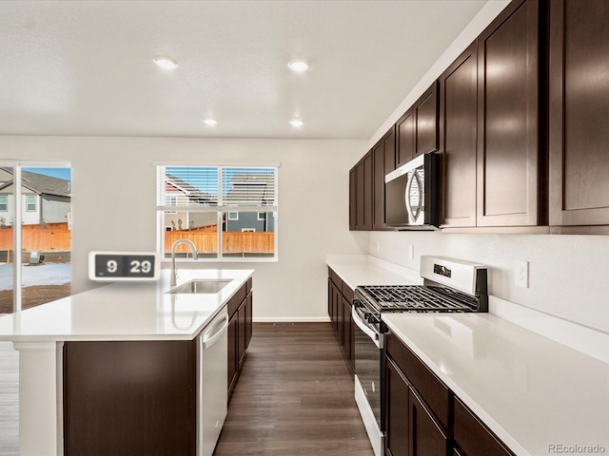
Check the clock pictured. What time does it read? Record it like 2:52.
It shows 9:29
